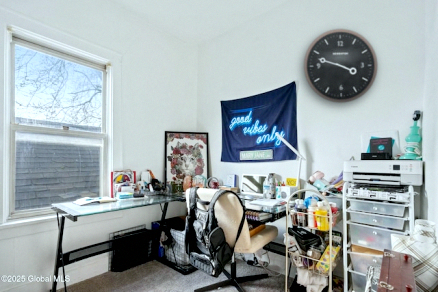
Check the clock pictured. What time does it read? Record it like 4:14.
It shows 3:48
